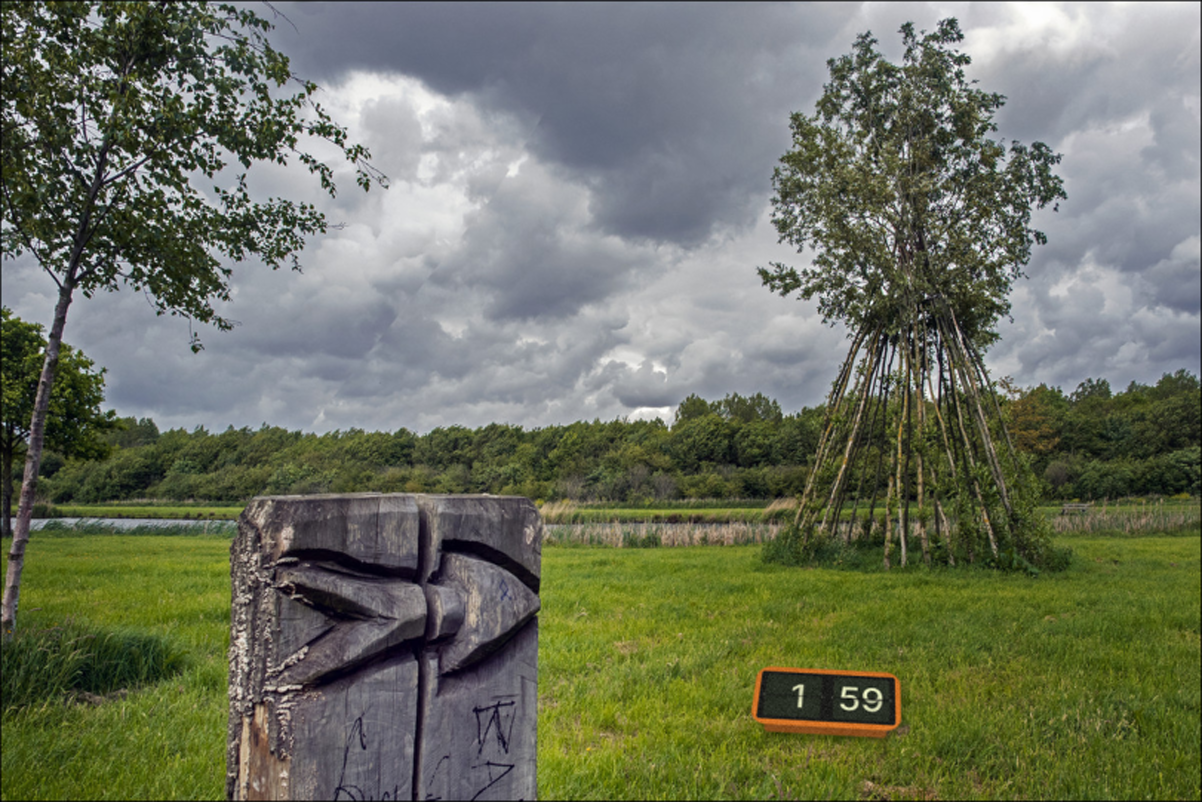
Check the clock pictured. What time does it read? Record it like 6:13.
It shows 1:59
